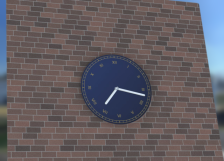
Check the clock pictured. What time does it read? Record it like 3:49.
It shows 7:17
